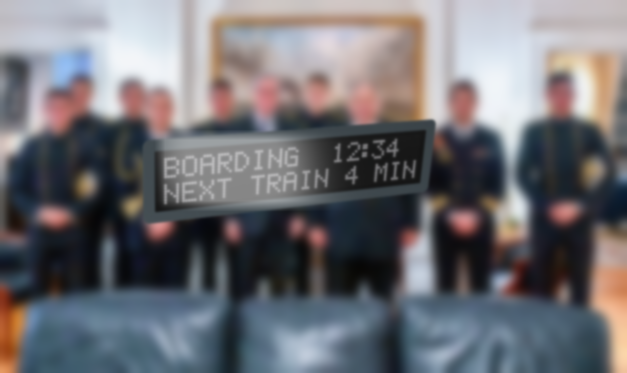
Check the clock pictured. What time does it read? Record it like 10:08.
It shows 12:34
